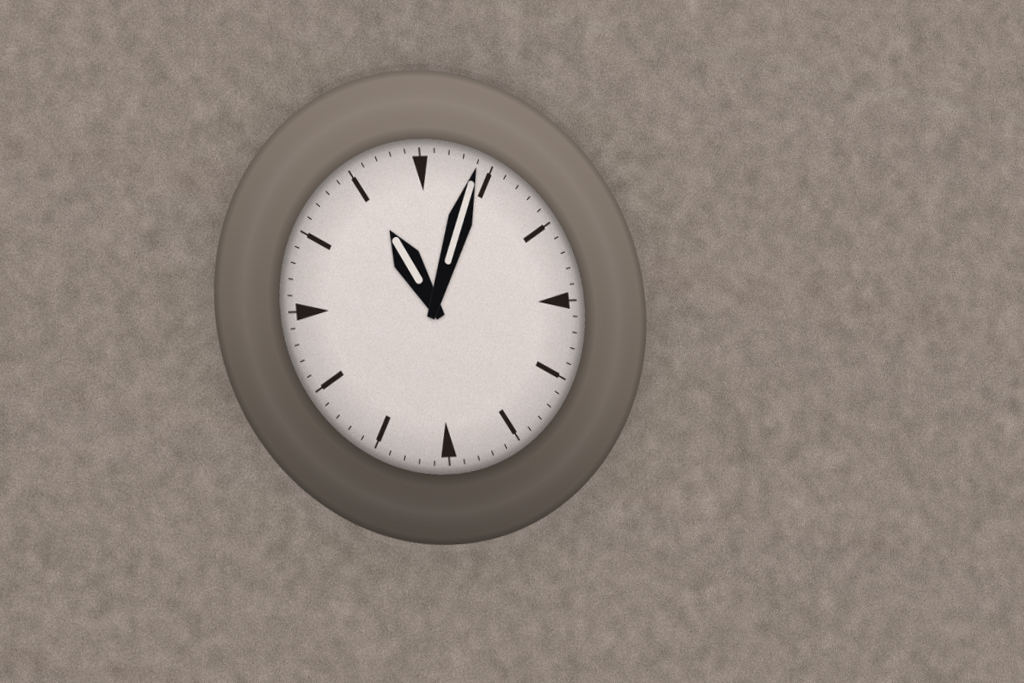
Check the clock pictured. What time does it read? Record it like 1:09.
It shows 11:04
